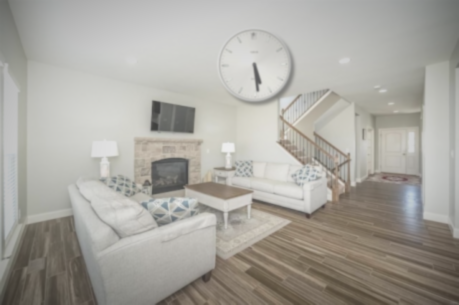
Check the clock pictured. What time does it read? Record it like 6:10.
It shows 5:29
